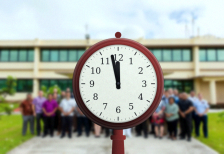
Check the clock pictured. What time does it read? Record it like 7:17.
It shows 11:58
